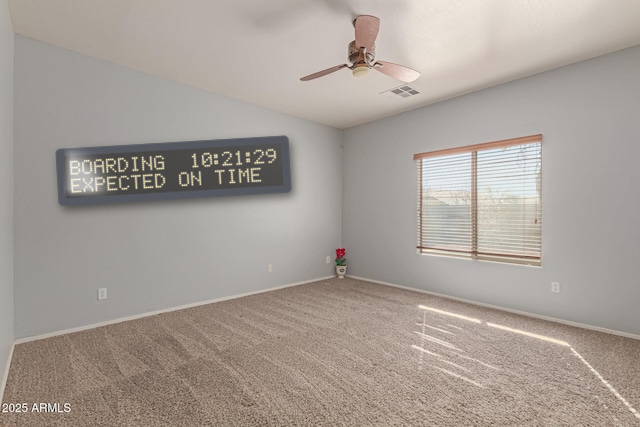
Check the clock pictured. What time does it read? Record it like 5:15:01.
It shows 10:21:29
